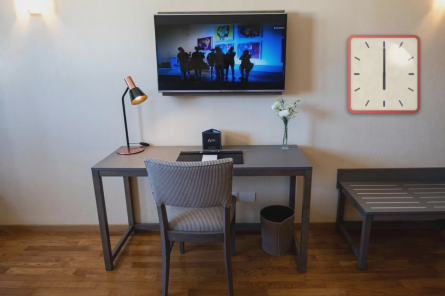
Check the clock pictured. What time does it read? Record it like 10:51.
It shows 6:00
